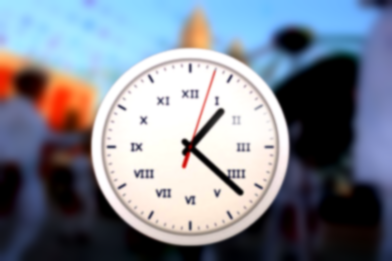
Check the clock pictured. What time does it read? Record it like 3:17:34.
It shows 1:22:03
